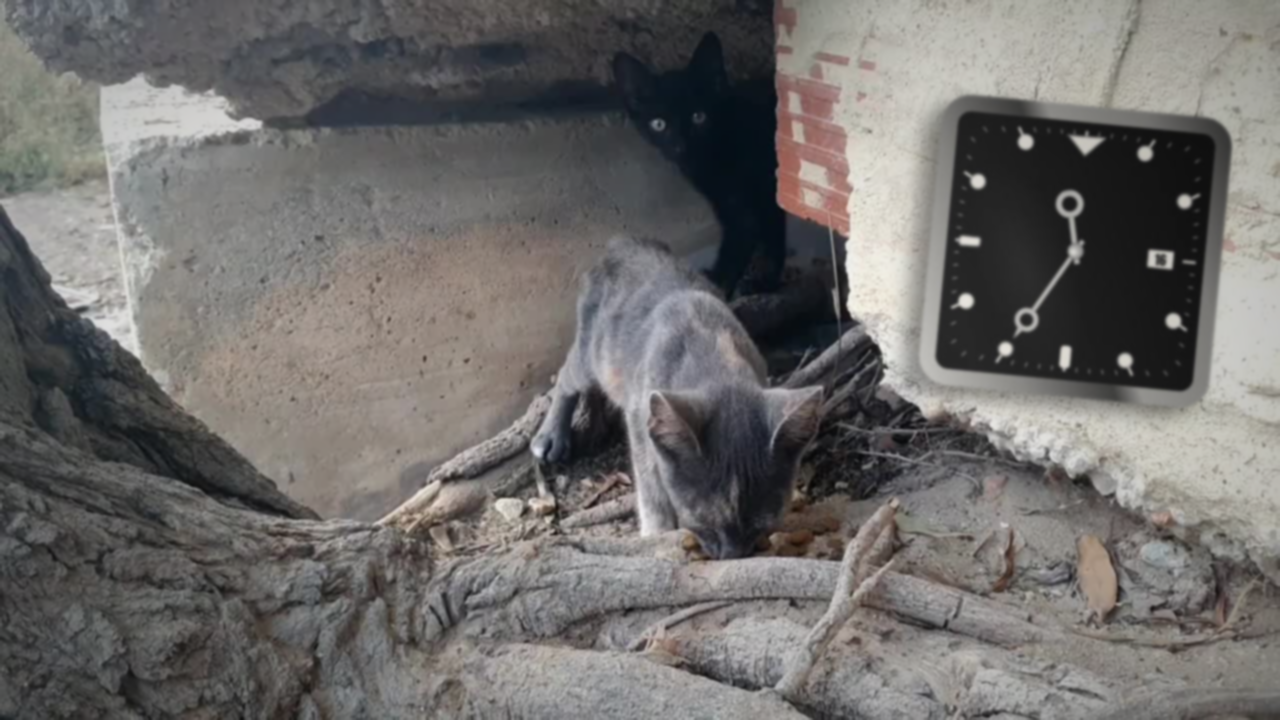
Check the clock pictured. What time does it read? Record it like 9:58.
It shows 11:35
